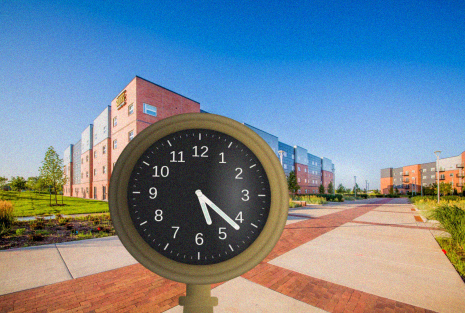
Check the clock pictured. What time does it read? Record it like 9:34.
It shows 5:22
